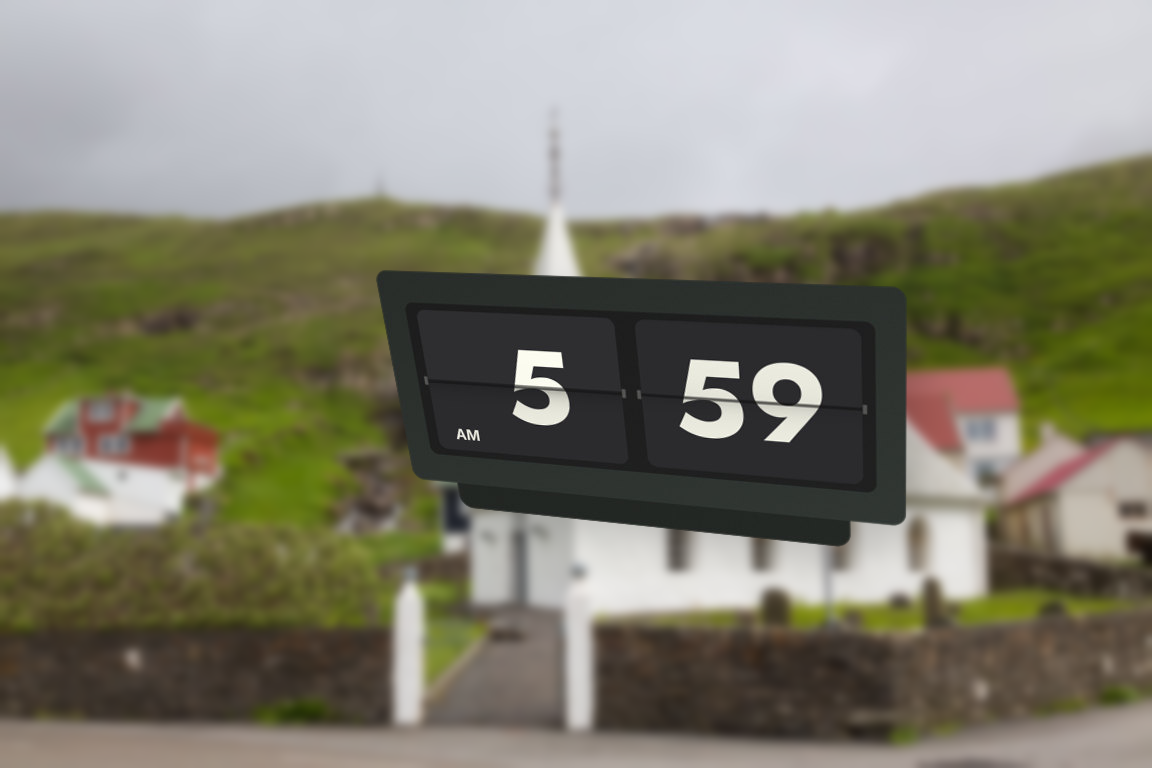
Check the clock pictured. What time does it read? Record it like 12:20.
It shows 5:59
